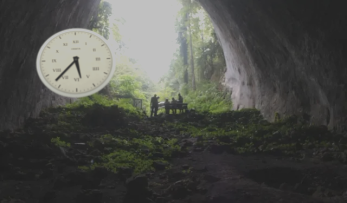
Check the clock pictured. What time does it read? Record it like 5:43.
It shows 5:37
